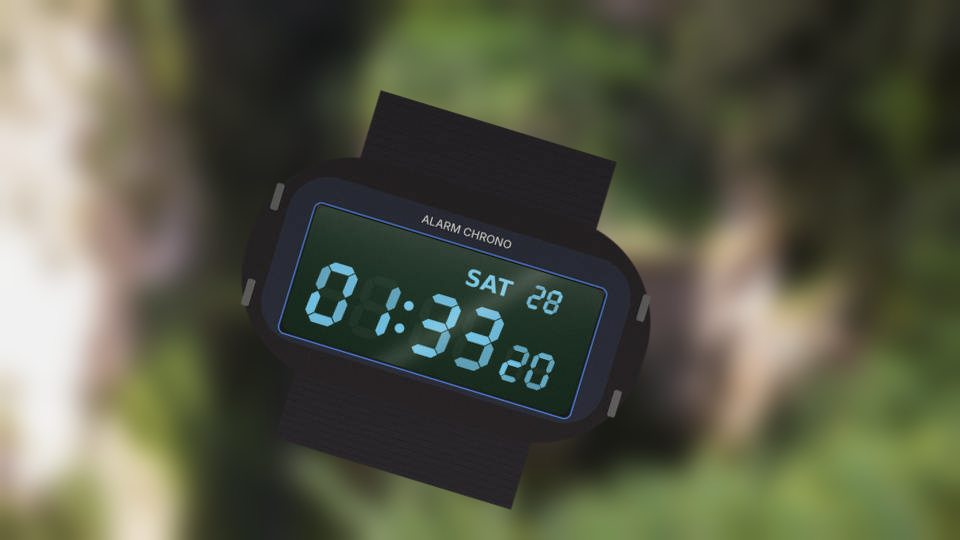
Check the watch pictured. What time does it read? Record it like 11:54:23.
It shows 1:33:20
